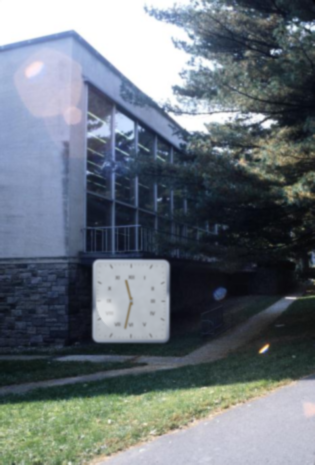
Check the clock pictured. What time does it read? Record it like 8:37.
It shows 11:32
